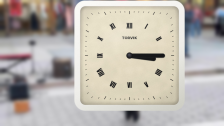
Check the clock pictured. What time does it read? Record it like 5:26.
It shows 3:15
